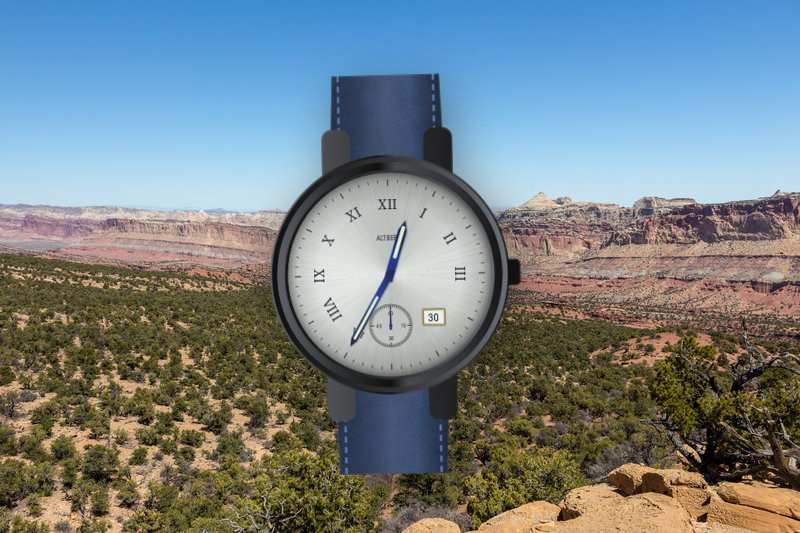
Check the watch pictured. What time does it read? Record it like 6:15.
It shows 12:35
